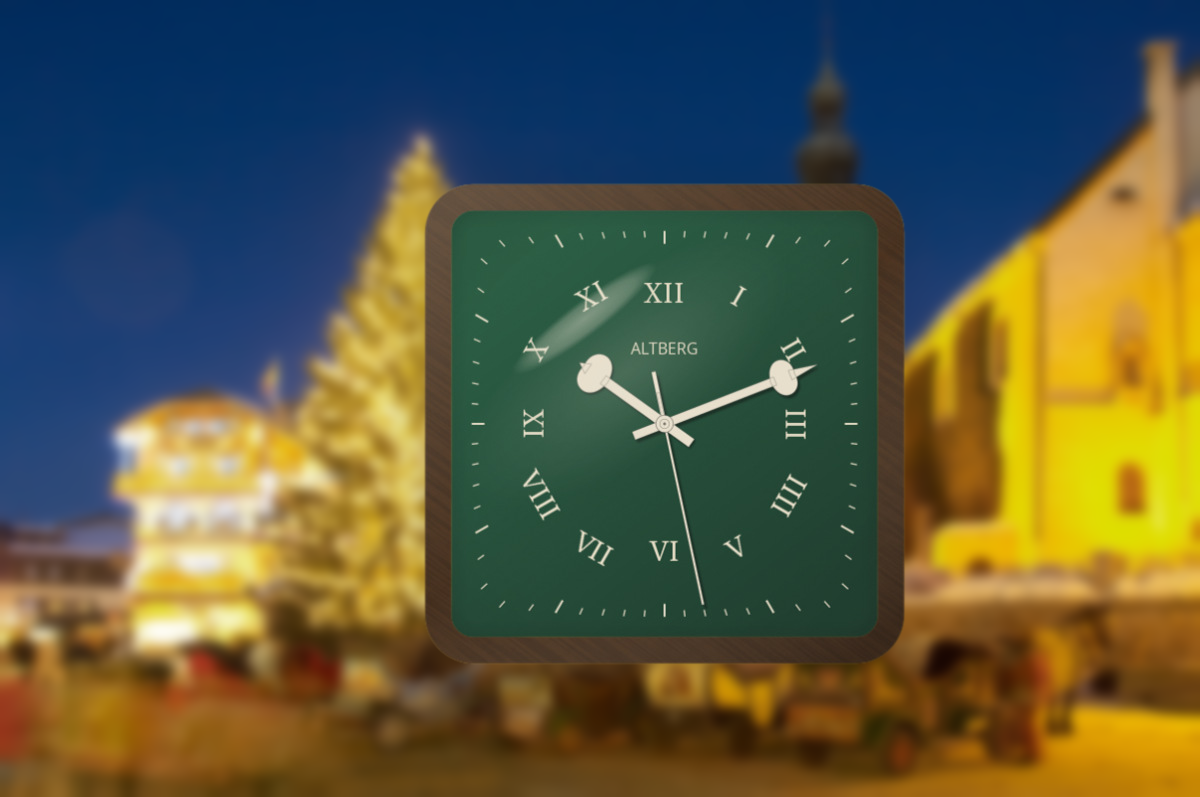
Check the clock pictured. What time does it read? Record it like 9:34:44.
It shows 10:11:28
